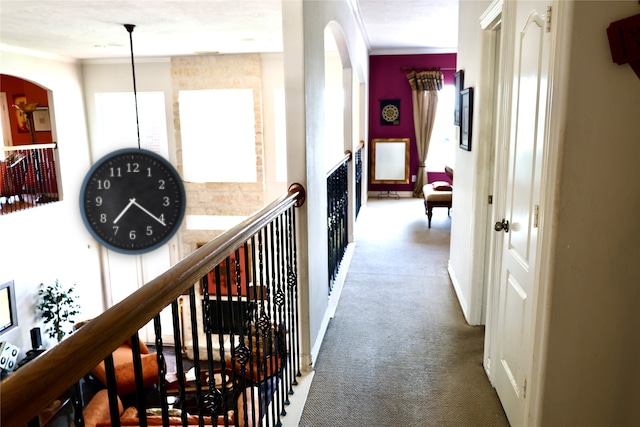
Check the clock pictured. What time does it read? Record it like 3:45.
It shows 7:21
